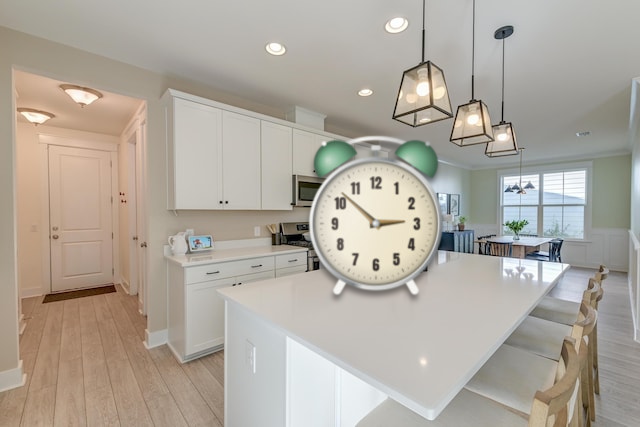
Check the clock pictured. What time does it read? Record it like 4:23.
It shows 2:52
